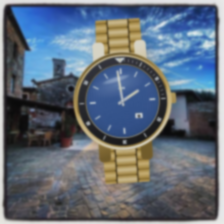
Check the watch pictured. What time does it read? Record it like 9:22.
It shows 1:59
